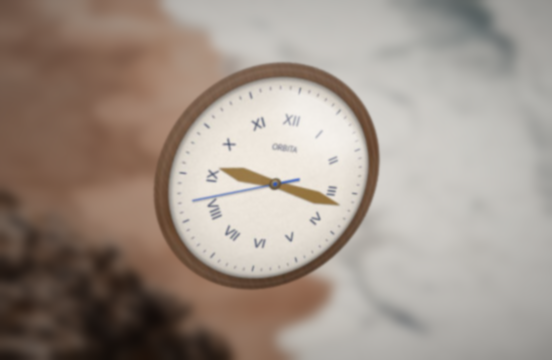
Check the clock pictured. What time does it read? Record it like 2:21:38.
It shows 9:16:42
